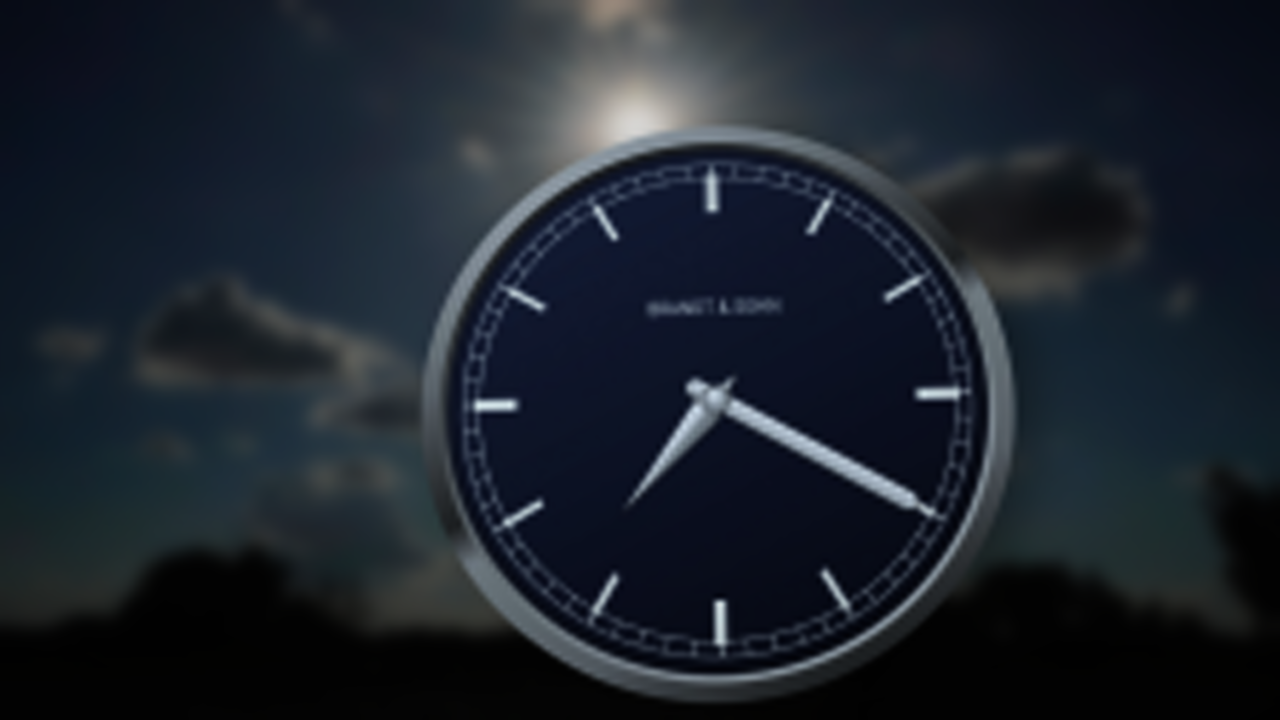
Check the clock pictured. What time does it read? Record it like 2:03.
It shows 7:20
